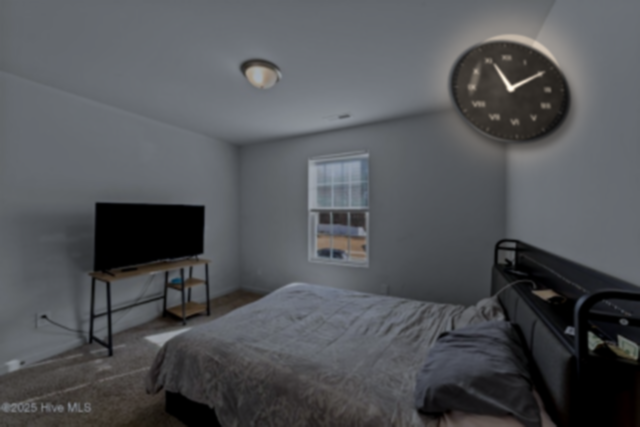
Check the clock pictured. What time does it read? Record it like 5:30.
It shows 11:10
